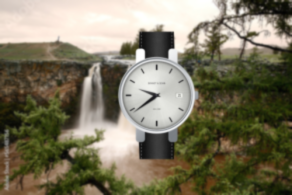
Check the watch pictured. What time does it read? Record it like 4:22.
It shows 9:39
